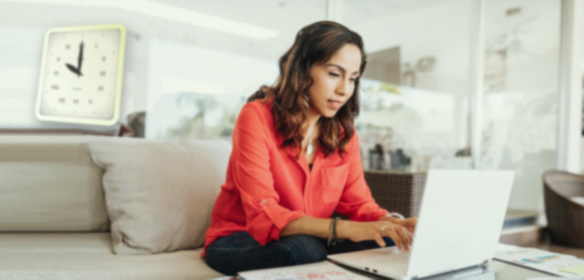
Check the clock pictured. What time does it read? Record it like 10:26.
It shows 10:00
